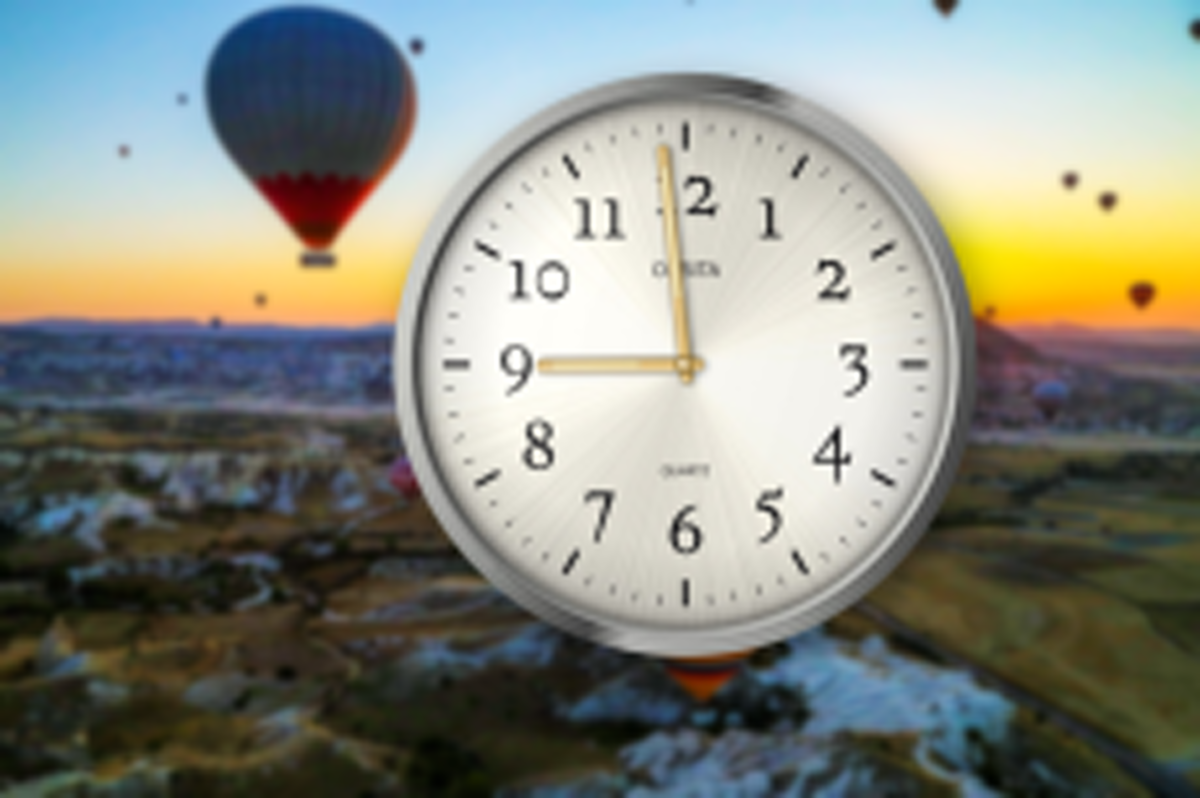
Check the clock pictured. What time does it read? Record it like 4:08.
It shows 8:59
